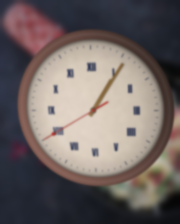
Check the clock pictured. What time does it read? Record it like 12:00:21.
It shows 1:05:40
